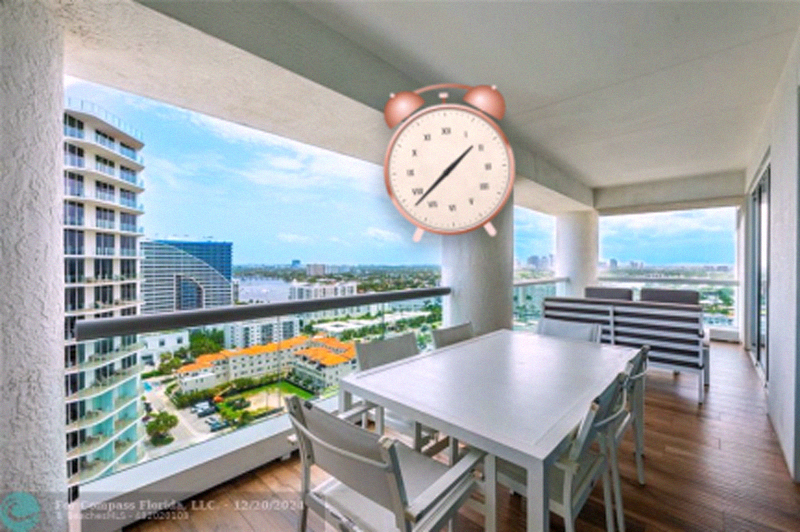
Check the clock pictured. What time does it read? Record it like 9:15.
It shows 1:38
